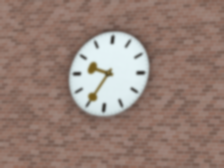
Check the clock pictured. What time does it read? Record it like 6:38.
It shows 9:35
